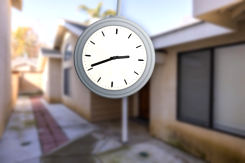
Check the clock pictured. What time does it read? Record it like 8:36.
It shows 2:41
